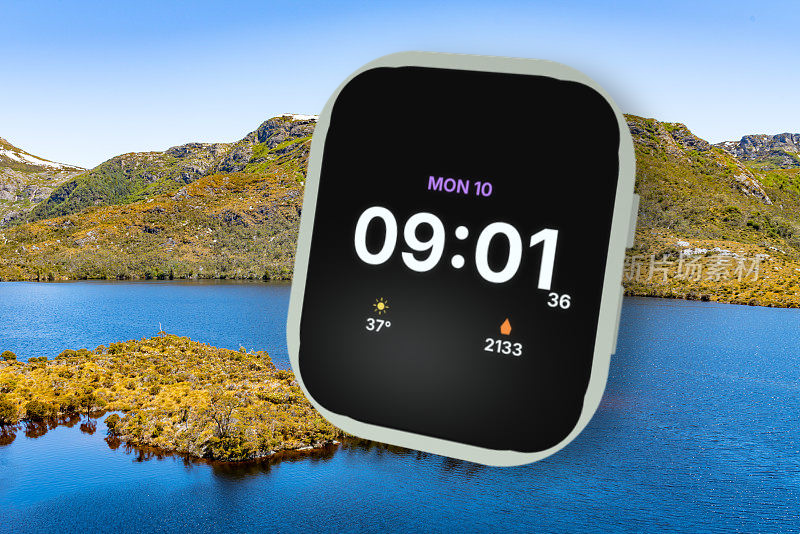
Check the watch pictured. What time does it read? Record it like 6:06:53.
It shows 9:01:36
